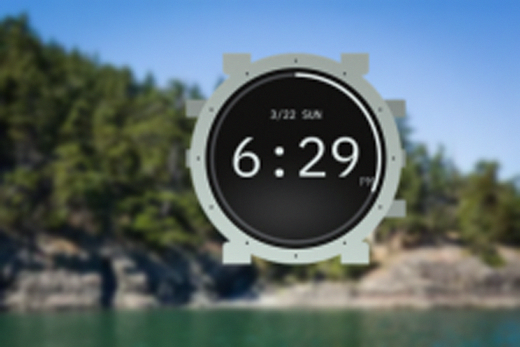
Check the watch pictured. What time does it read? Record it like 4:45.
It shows 6:29
